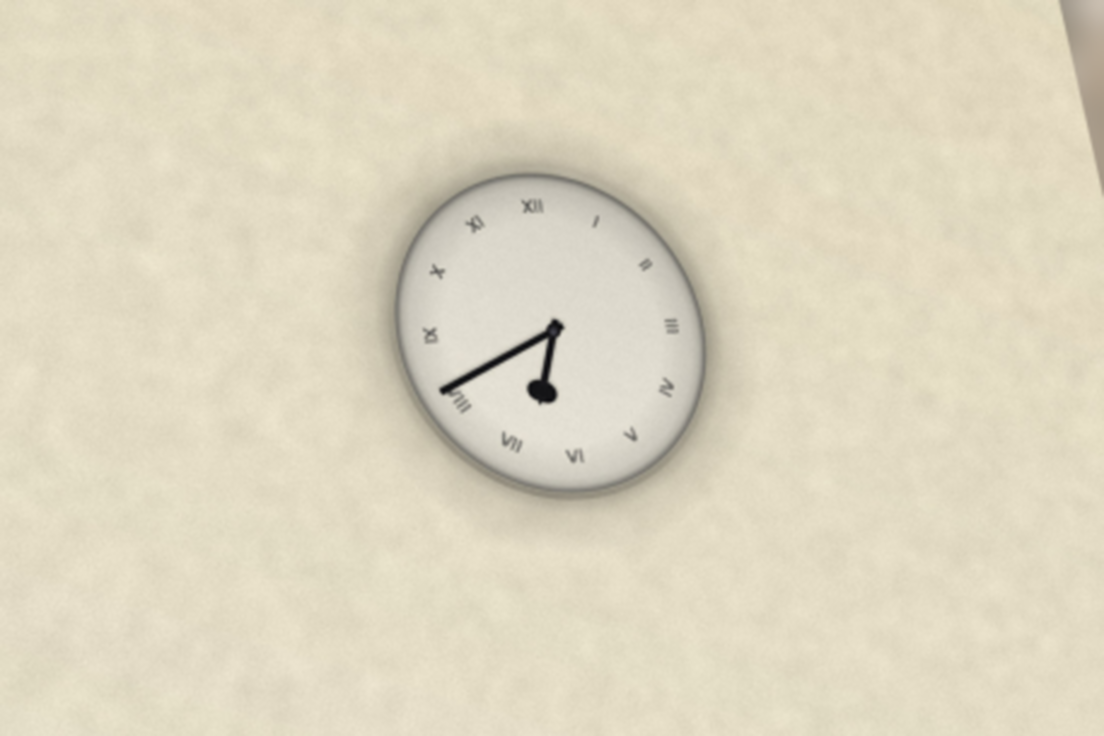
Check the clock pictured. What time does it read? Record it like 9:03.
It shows 6:41
